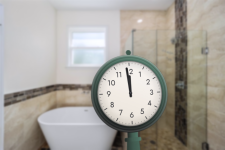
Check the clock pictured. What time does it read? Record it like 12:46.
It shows 11:59
